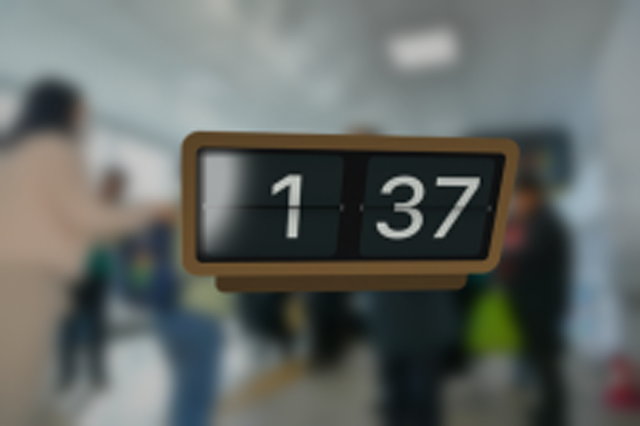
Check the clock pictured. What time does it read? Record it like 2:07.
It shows 1:37
